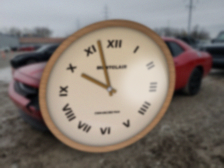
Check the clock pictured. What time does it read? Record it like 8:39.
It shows 9:57
